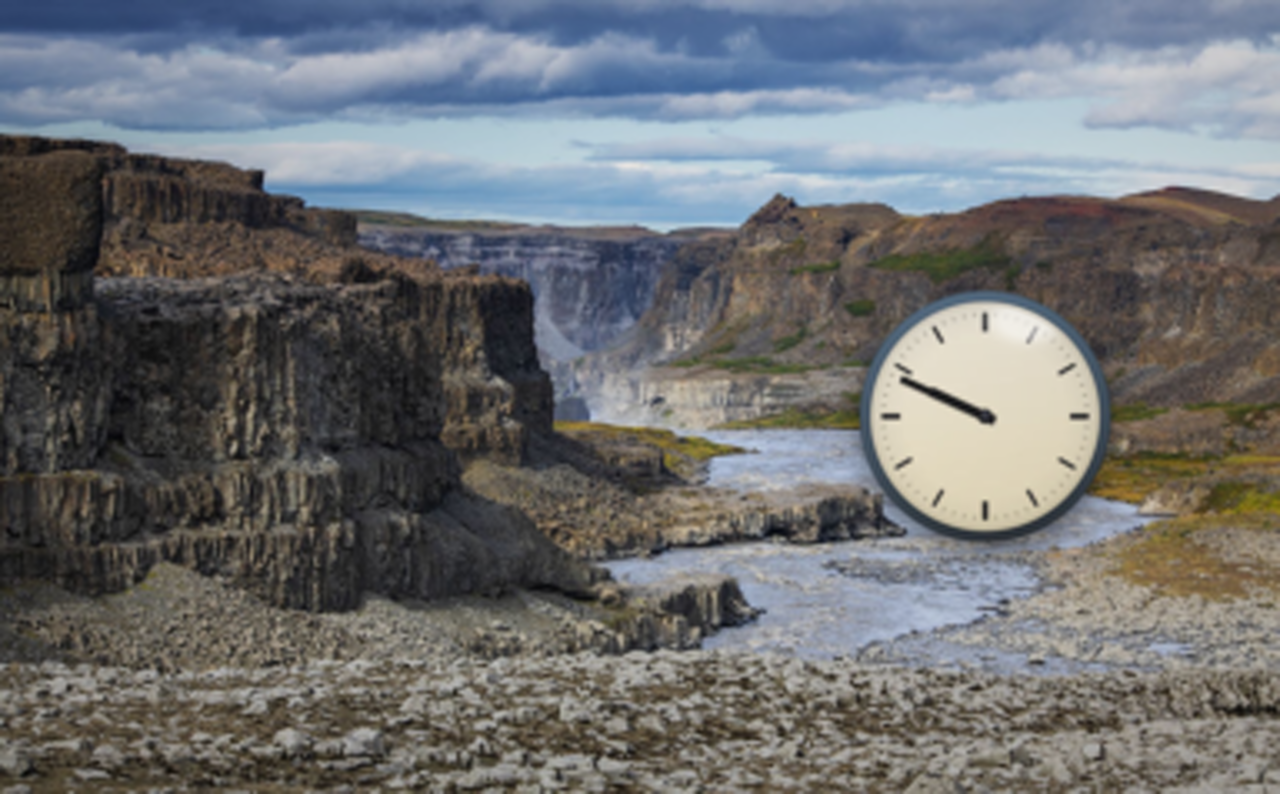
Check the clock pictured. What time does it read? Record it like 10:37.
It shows 9:49
